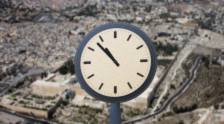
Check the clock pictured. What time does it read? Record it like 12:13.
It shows 10:53
